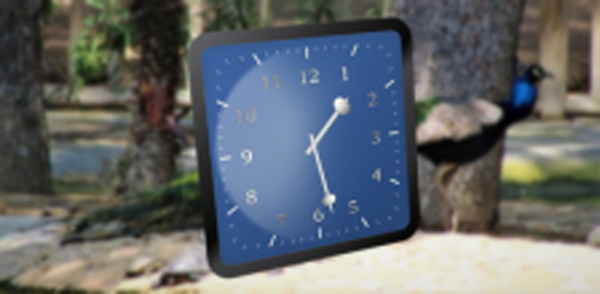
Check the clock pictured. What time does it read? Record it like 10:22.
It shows 1:28
